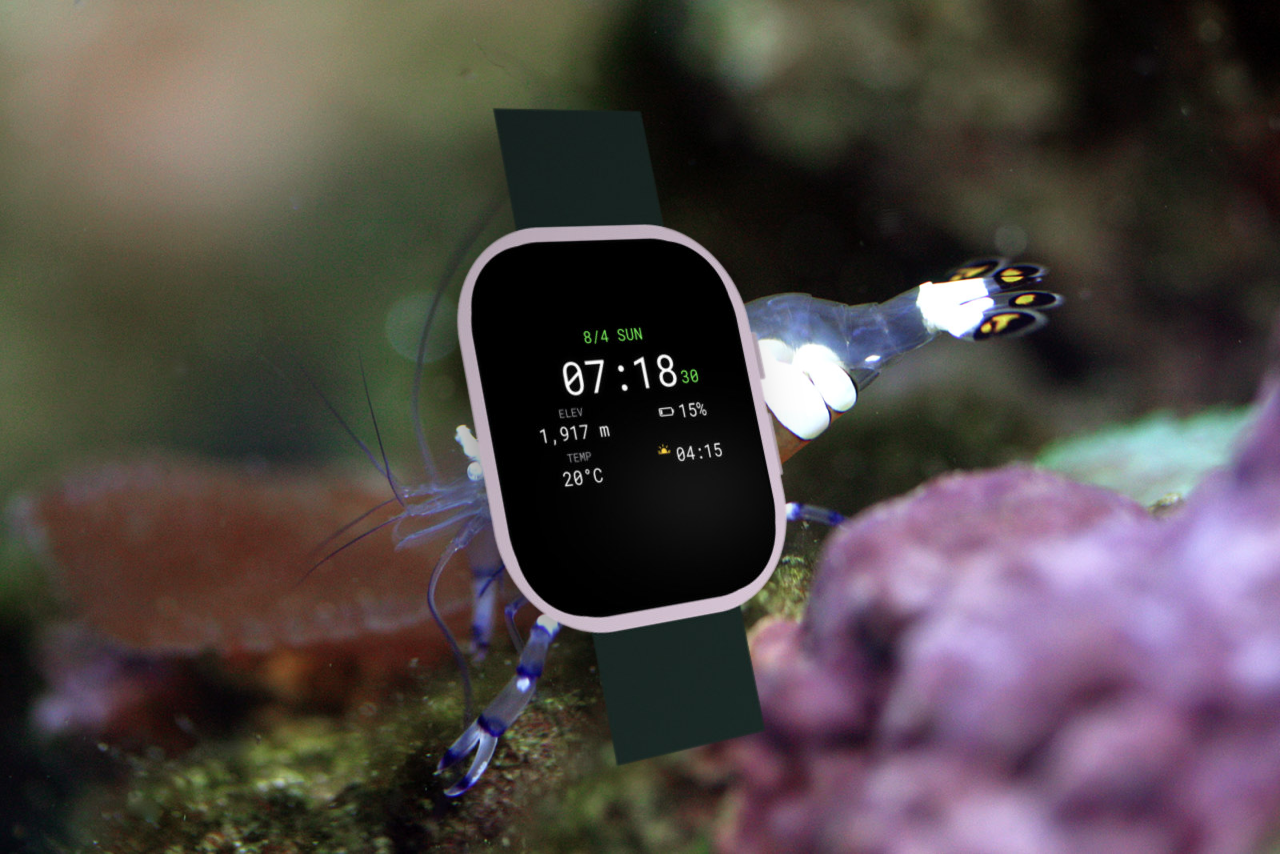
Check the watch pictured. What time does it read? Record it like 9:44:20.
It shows 7:18:30
